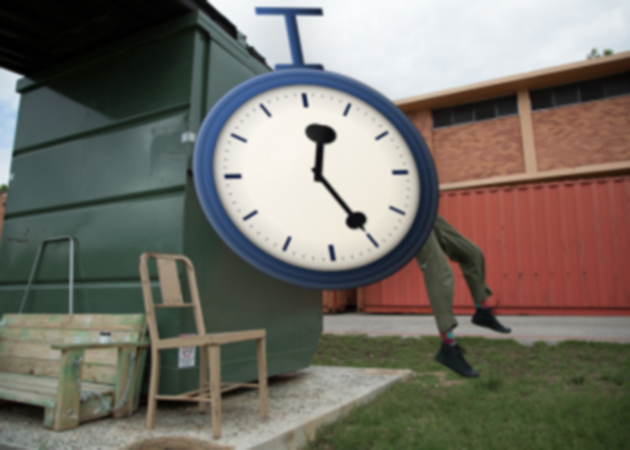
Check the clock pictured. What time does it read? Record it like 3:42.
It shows 12:25
